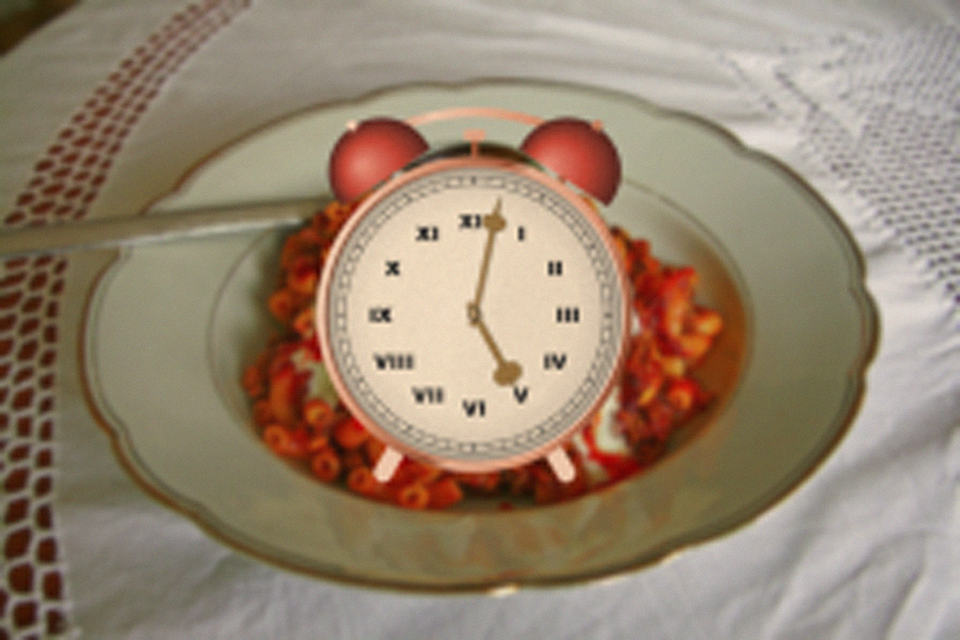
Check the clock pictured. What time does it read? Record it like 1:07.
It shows 5:02
